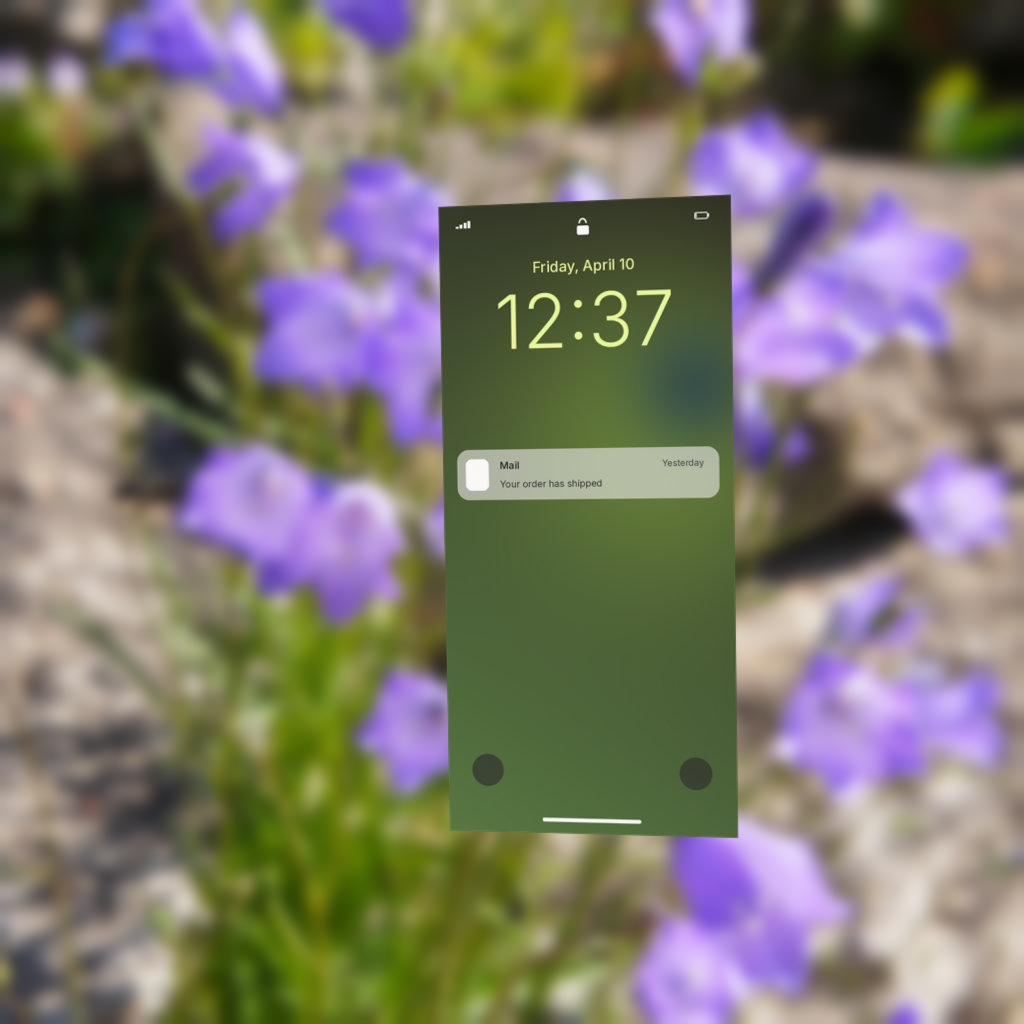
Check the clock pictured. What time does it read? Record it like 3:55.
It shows 12:37
